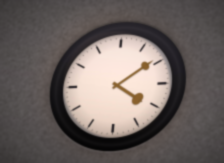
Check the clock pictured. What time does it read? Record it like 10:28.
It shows 4:09
